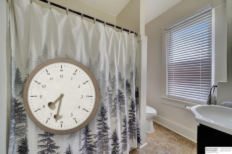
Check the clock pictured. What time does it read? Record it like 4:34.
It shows 7:32
